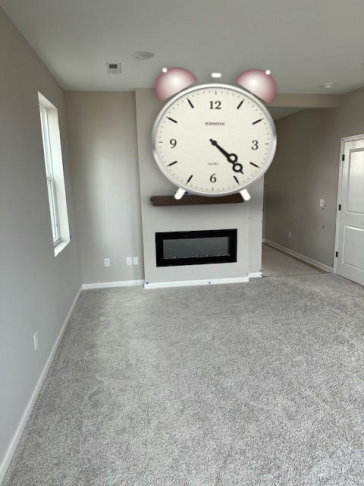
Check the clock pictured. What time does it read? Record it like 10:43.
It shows 4:23
